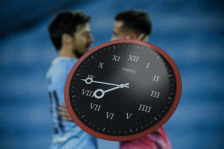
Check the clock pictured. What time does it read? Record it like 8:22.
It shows 7:44
